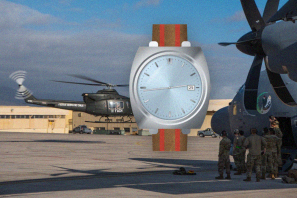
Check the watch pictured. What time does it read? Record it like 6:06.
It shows 2:44
